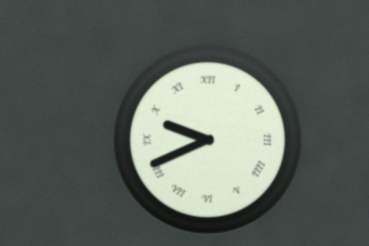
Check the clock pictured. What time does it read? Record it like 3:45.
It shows 9:41
